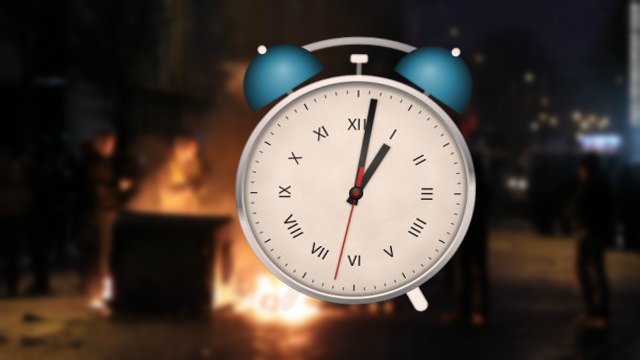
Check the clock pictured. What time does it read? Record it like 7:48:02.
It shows 1:01:32
